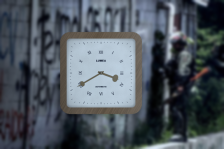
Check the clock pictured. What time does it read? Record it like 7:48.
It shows 3:40
